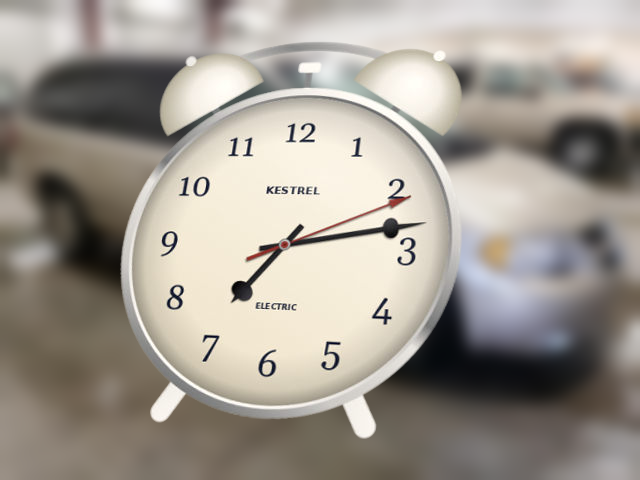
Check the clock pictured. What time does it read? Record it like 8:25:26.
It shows 7:13:11
